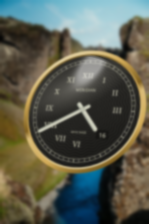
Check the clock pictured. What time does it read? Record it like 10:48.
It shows 4:40
